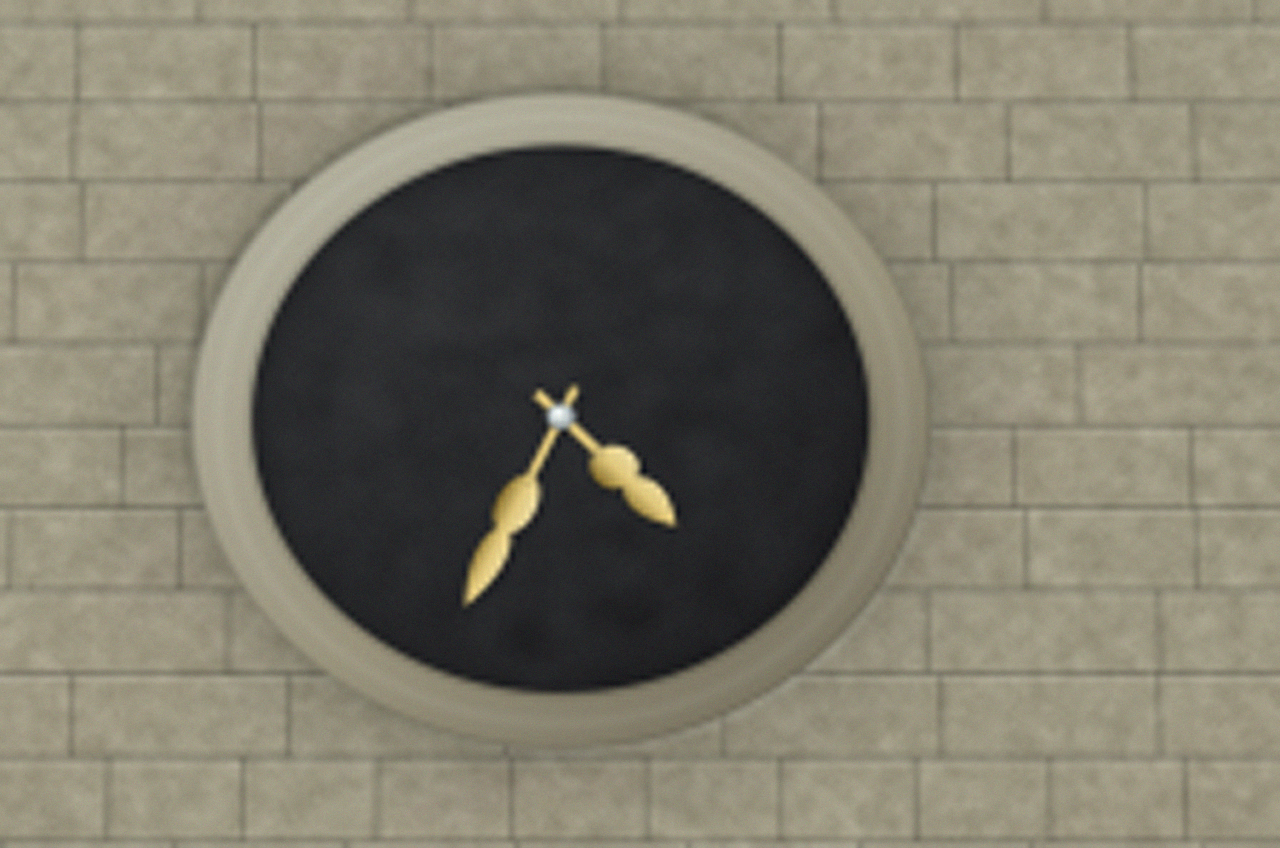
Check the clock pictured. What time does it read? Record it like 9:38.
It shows 4:34
